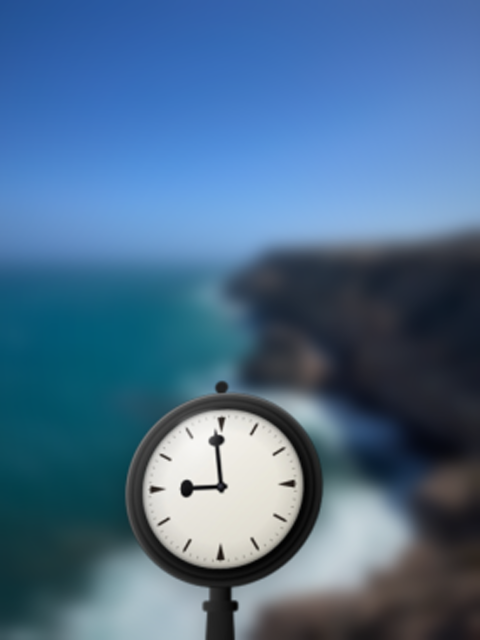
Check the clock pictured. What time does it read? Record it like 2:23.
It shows 8:59
